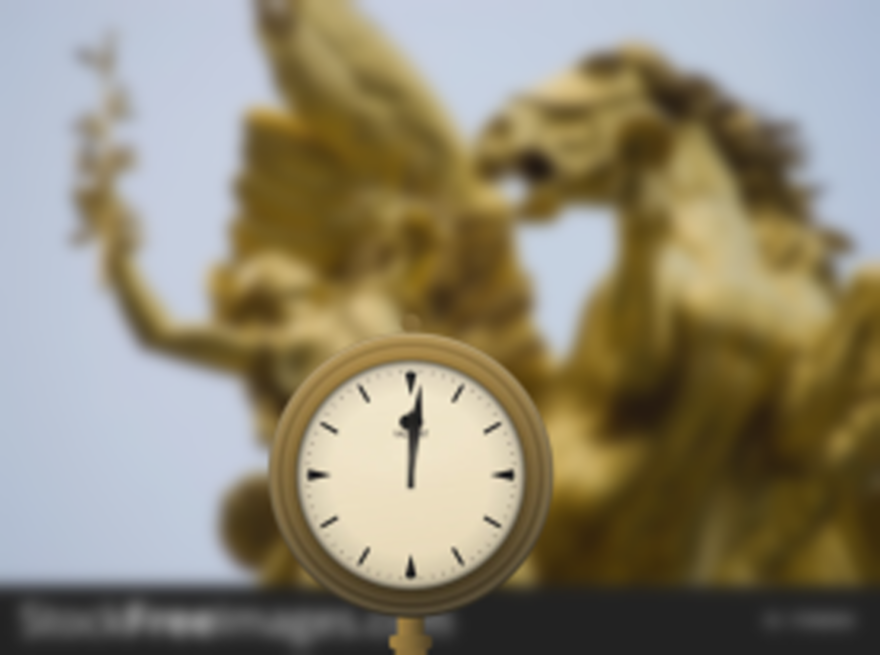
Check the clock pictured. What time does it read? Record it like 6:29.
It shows 12:01
